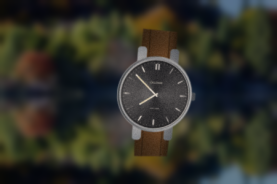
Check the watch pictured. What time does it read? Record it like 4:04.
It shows 7:52
